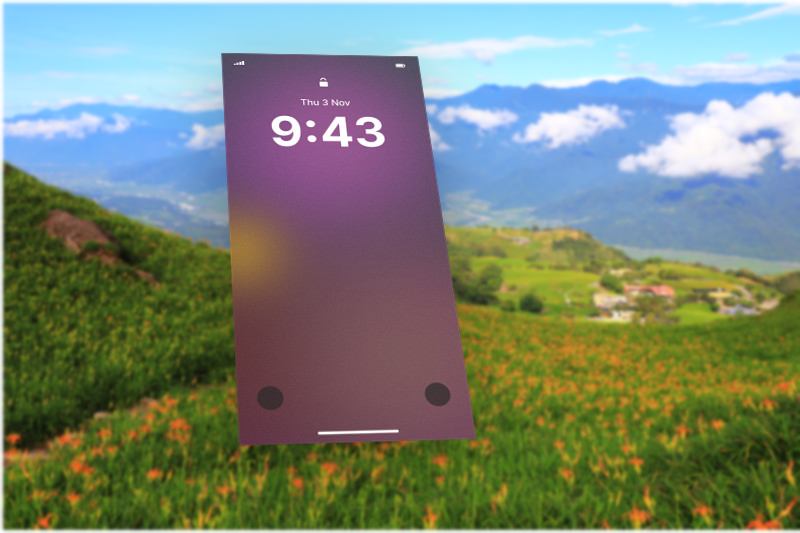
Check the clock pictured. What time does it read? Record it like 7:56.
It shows 9:43
